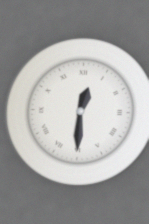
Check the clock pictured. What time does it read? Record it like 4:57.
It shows 12:30
